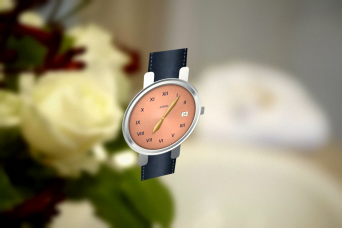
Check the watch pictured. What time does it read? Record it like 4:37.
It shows 7:06
